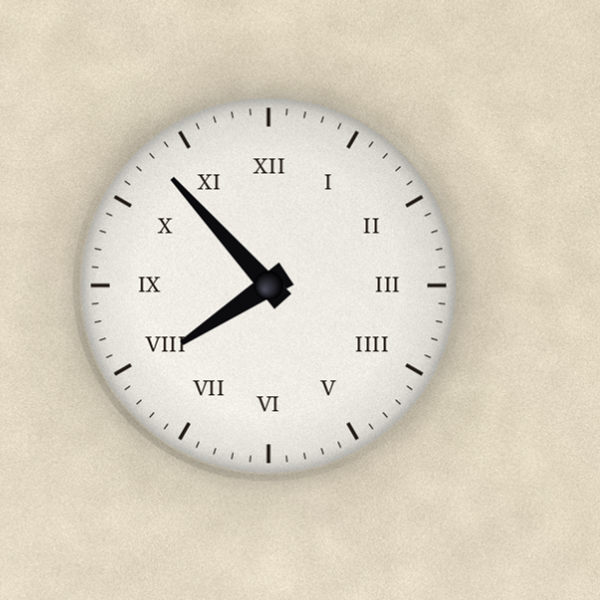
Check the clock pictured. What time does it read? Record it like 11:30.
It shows 7:53
